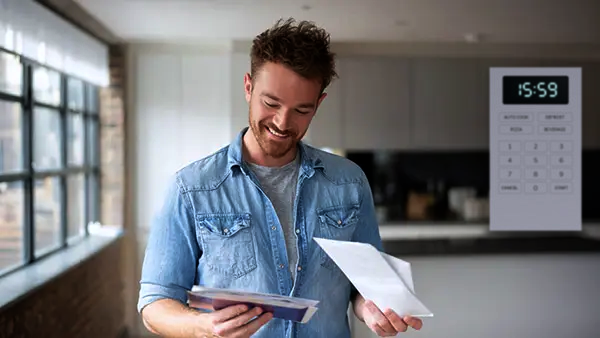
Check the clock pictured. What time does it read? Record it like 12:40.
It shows 15:59
